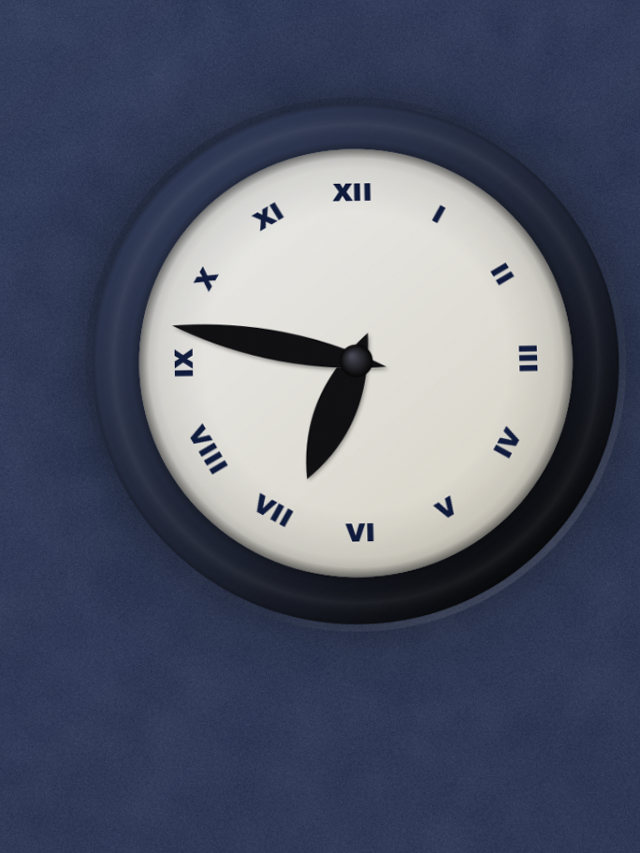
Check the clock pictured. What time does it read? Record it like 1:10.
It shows 6:47
